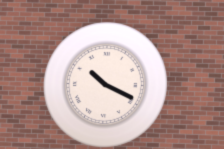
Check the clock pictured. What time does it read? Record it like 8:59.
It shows 10:19
